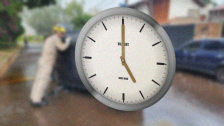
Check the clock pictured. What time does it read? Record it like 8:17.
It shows 5:00
